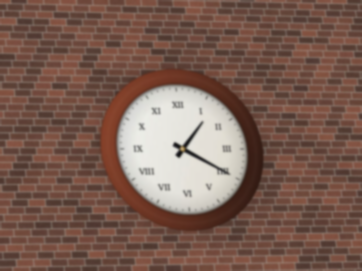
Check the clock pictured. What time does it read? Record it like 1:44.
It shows 1:20
